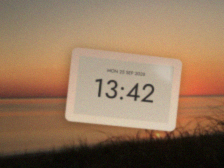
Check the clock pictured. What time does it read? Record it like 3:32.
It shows 13:42
